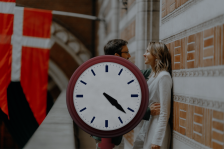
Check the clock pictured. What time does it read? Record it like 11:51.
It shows 4:22
